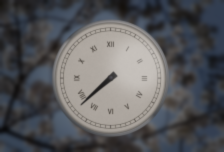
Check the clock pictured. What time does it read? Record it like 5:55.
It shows 7:38
